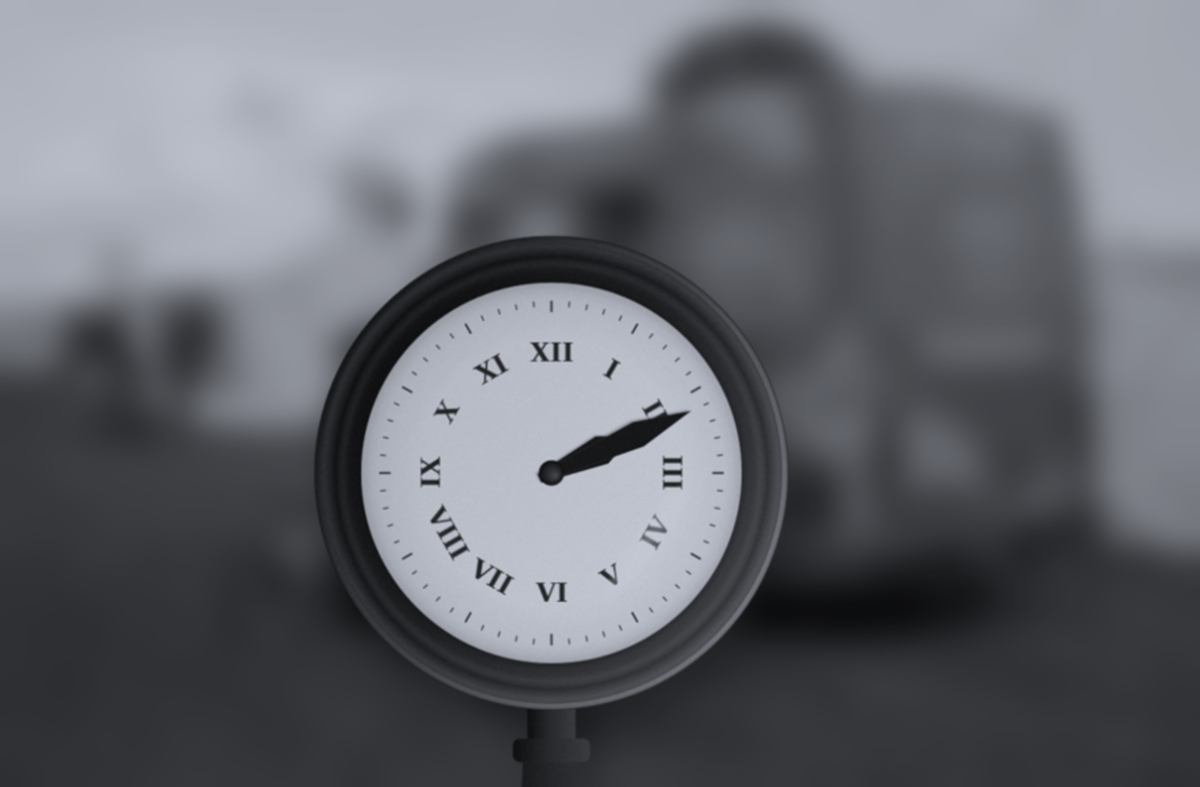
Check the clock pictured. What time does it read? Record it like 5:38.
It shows 2:11
